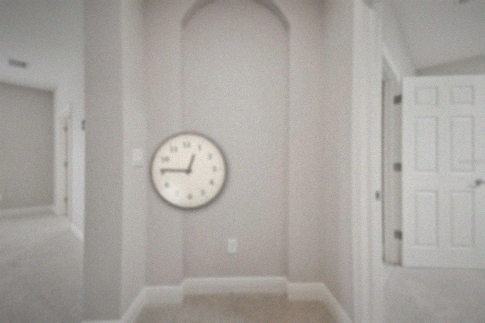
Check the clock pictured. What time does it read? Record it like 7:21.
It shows 12:46
